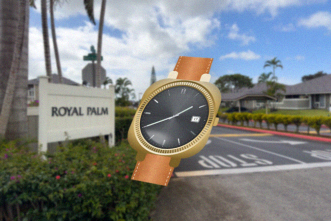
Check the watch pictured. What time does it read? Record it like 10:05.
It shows 1:40
